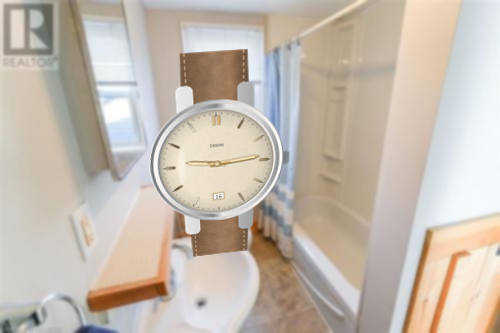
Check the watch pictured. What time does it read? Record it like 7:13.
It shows 9:14
